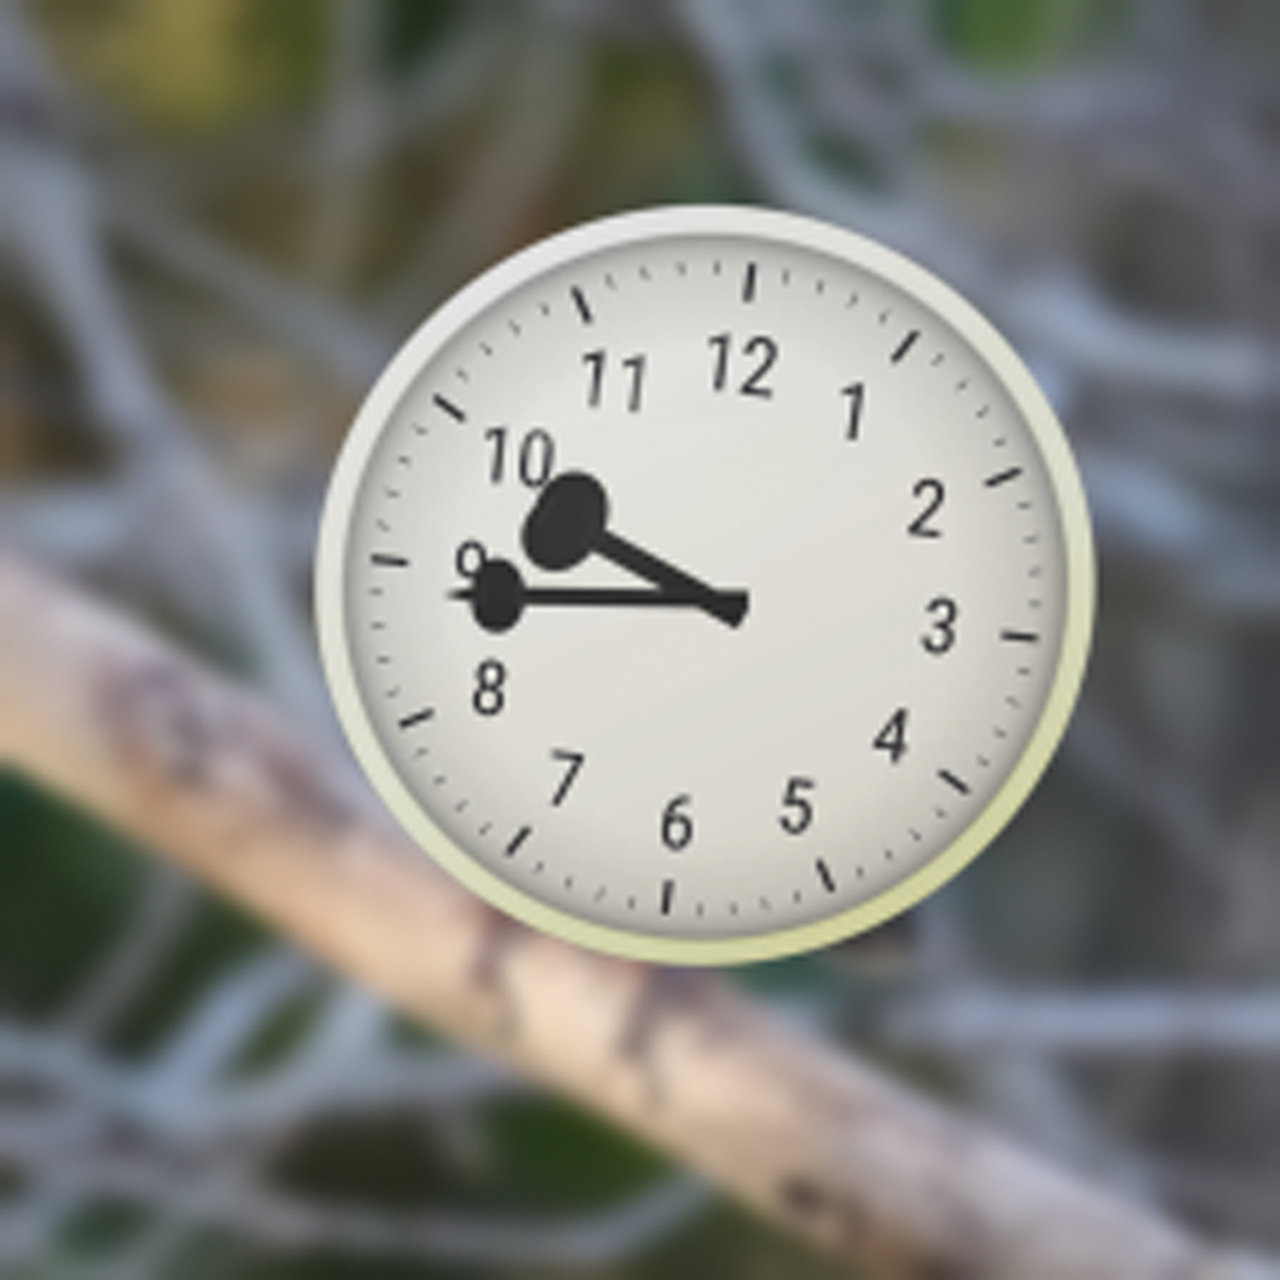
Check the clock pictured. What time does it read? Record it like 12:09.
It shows 9:44
